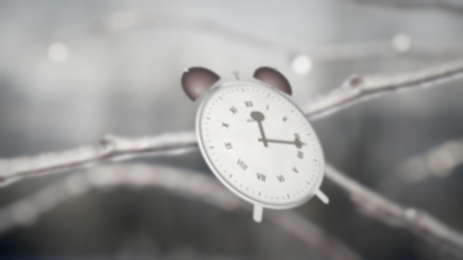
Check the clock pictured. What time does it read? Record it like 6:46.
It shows 12:17
